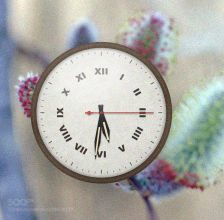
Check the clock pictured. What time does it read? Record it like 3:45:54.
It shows 5:31:15
